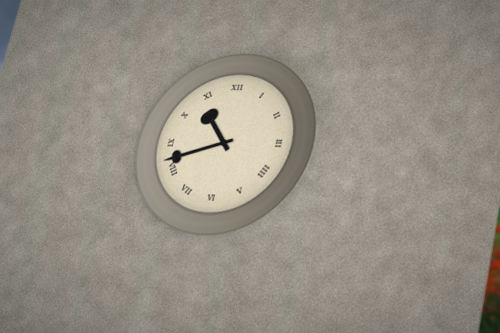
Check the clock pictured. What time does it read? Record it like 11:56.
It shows 10:42
